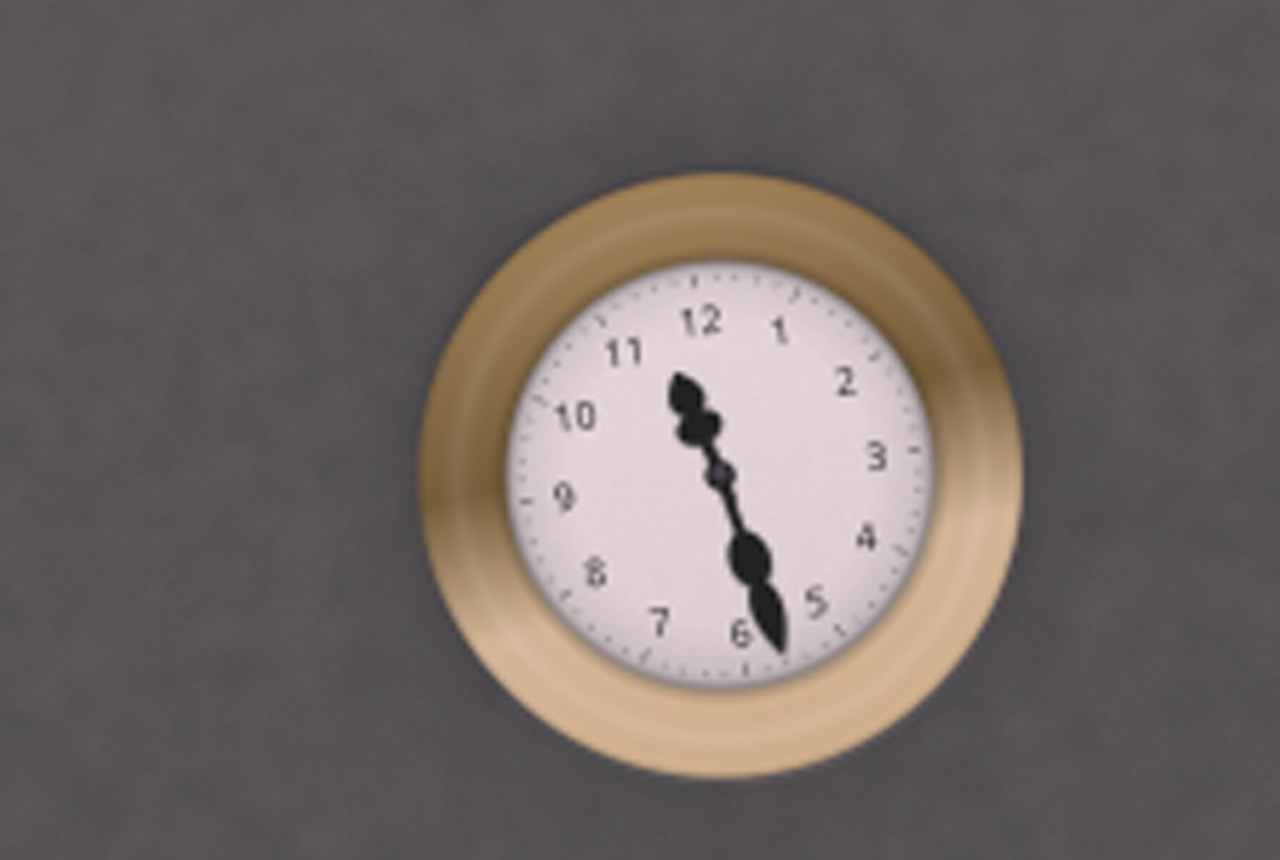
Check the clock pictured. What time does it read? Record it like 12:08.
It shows 11:28
